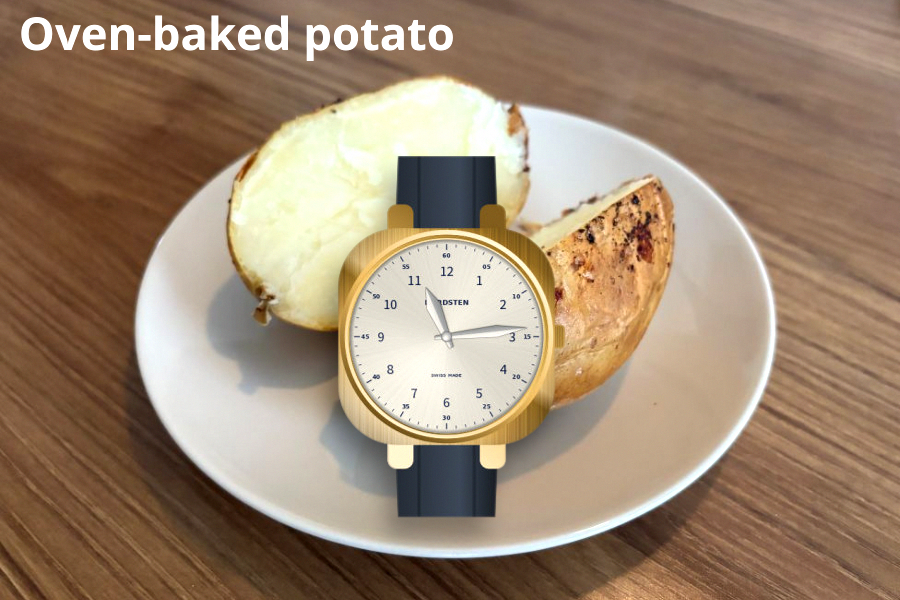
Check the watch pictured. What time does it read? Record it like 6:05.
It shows 11:14
